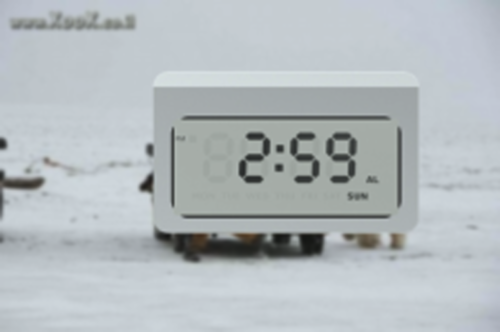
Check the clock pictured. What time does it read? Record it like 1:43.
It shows 2:59
